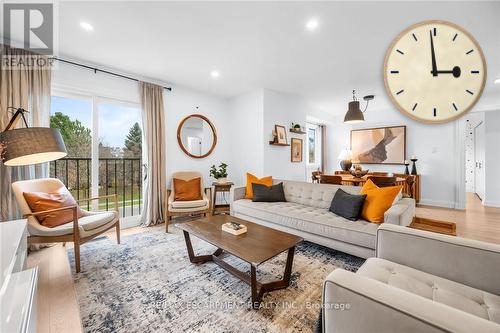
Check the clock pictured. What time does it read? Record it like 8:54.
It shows 2:59
